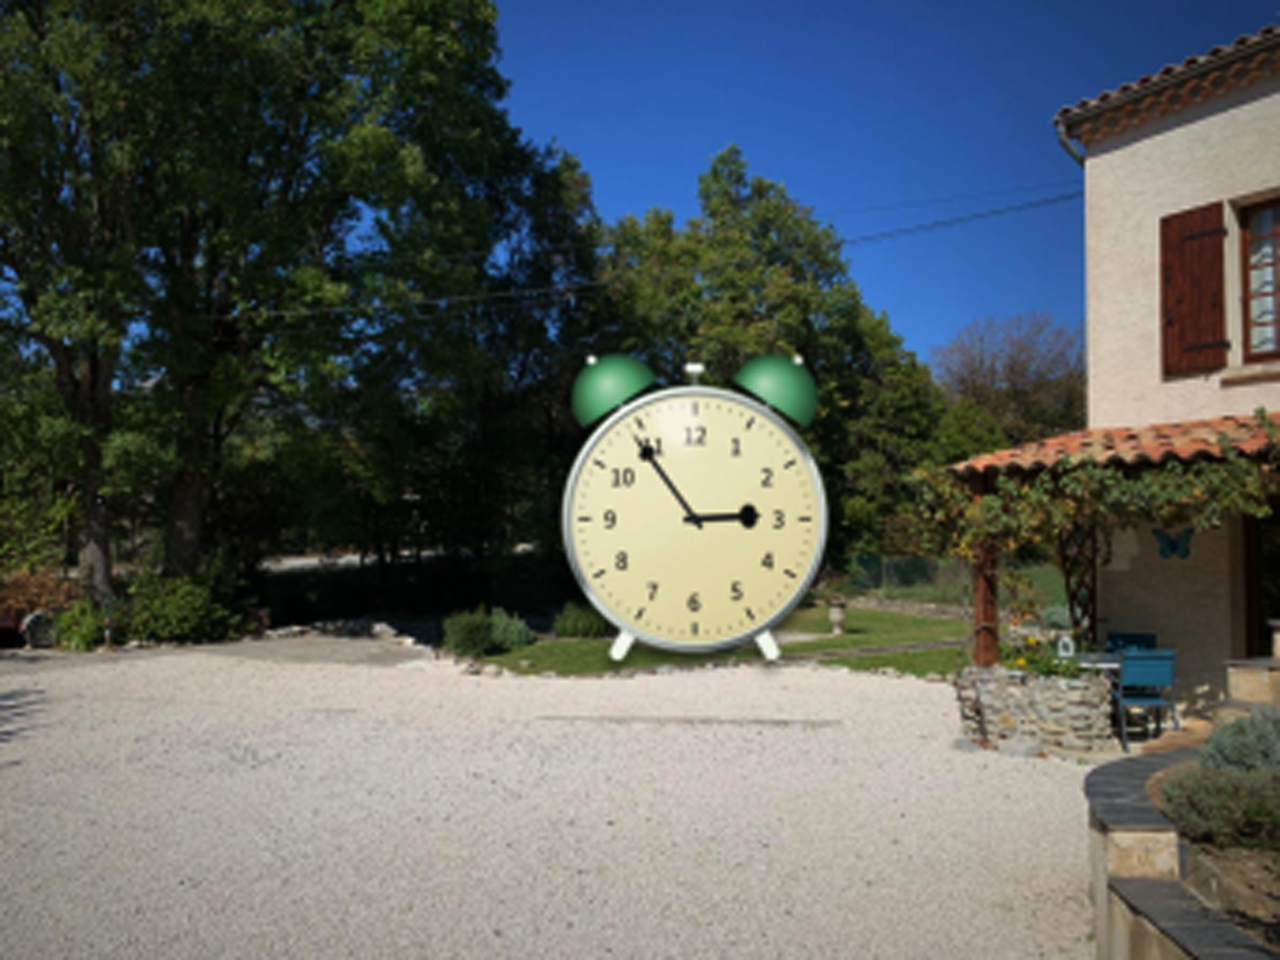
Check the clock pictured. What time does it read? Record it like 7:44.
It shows 2:54
